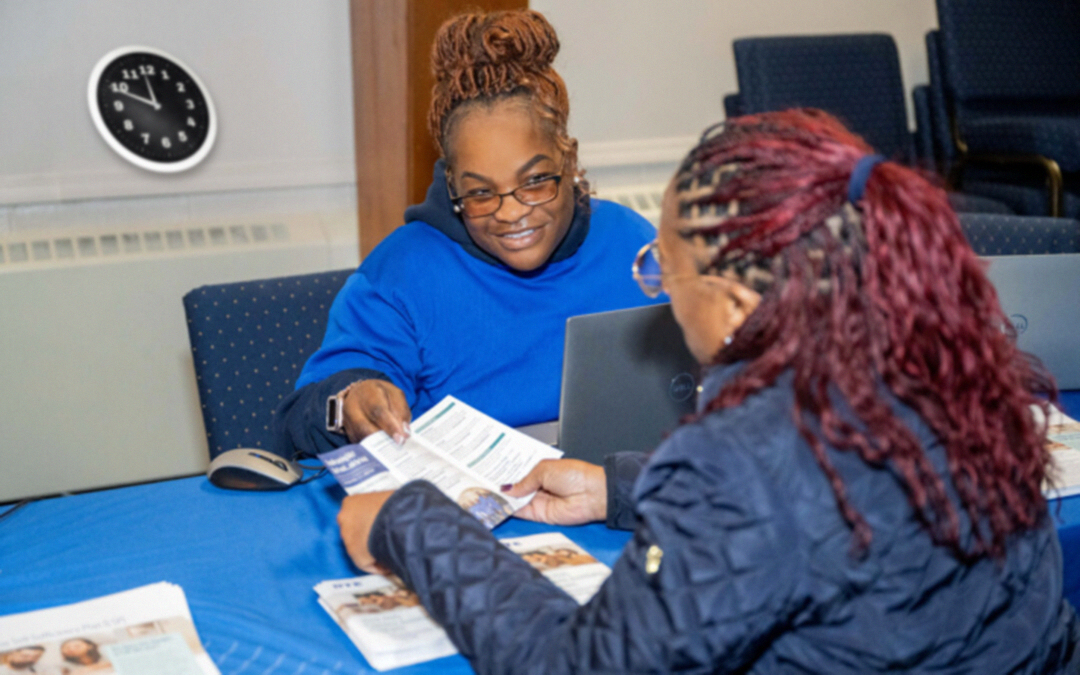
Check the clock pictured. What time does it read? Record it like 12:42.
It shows 11:49
